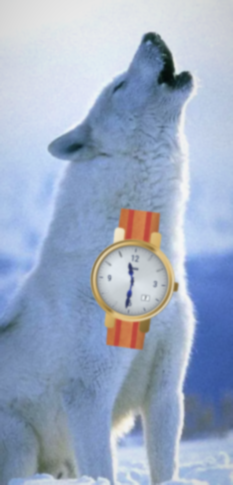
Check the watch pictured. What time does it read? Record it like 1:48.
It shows 11:31
